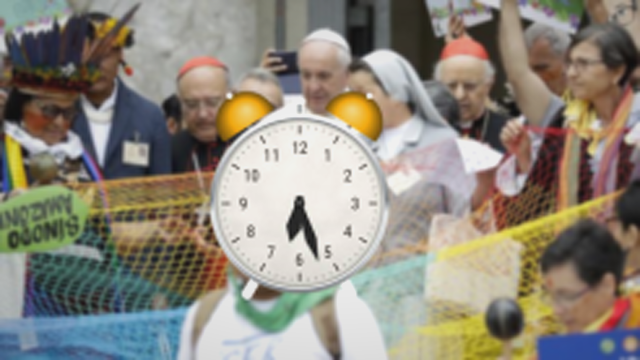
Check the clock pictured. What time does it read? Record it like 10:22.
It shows 6:27
